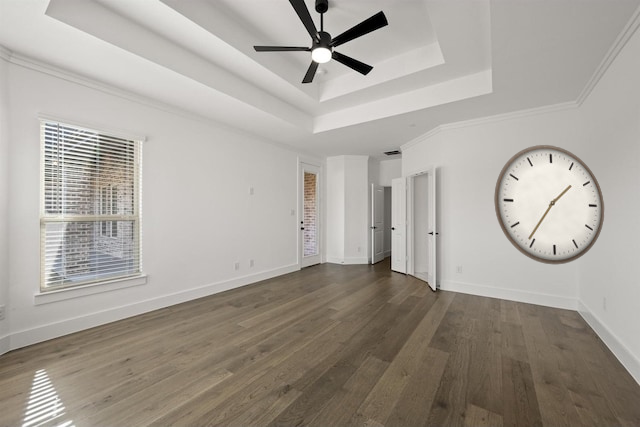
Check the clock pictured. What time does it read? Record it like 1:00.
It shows 1:36
